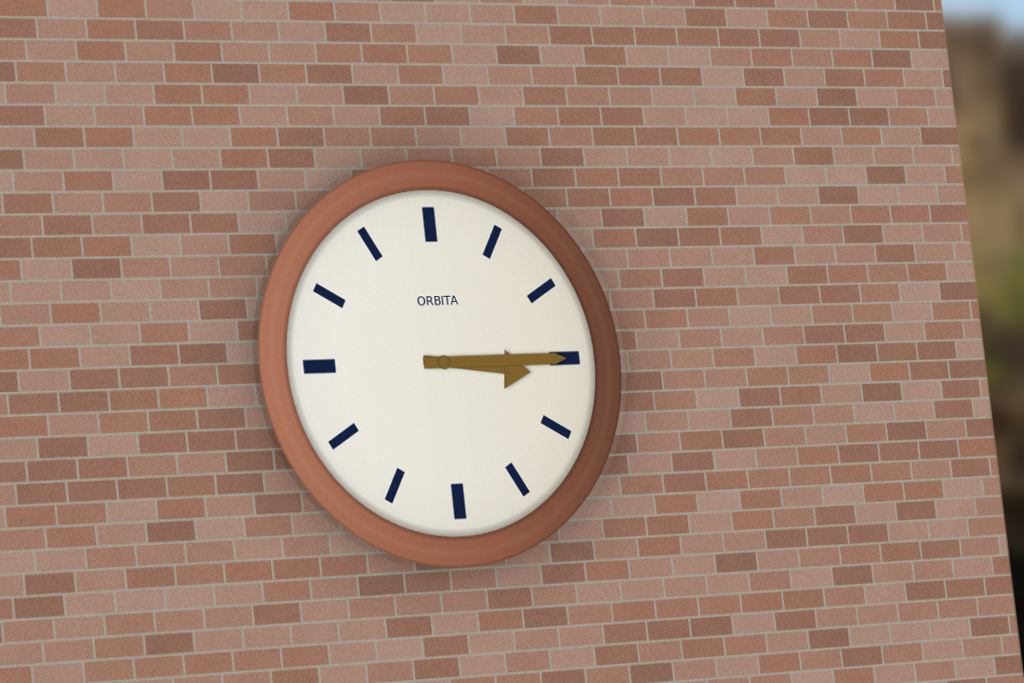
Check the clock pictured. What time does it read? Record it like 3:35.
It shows 3:15
